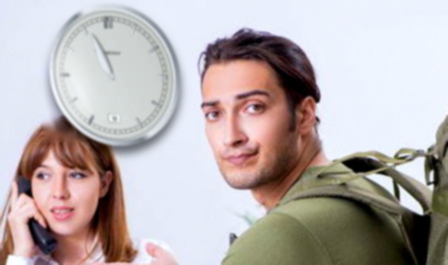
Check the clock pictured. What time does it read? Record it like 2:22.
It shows 10:56
